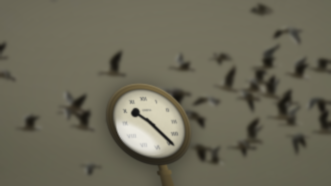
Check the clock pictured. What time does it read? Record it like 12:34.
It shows 10:24
